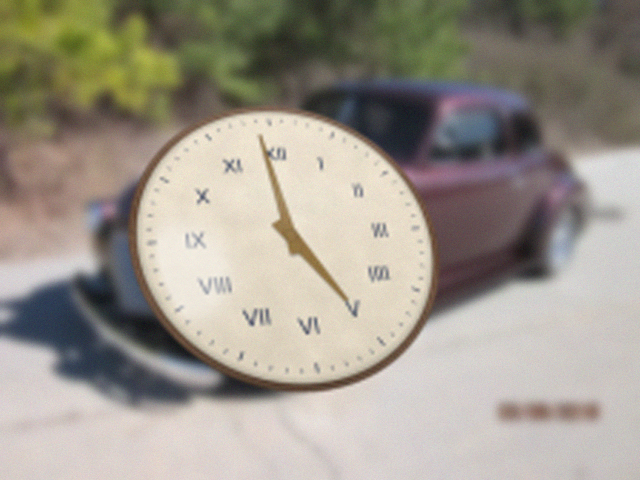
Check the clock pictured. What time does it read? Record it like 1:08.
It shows 4:59
